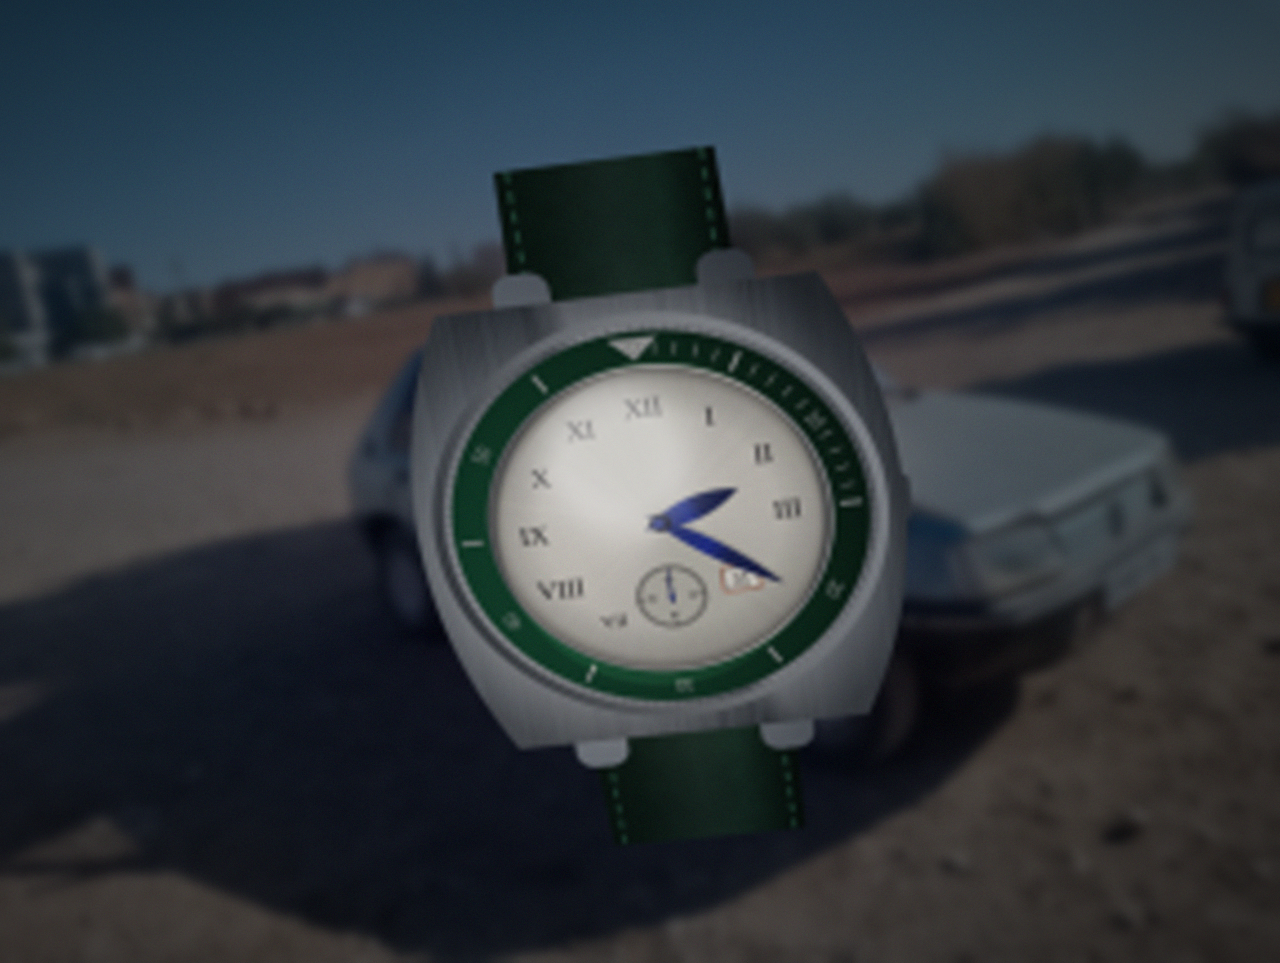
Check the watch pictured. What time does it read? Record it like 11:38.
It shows 2:21
